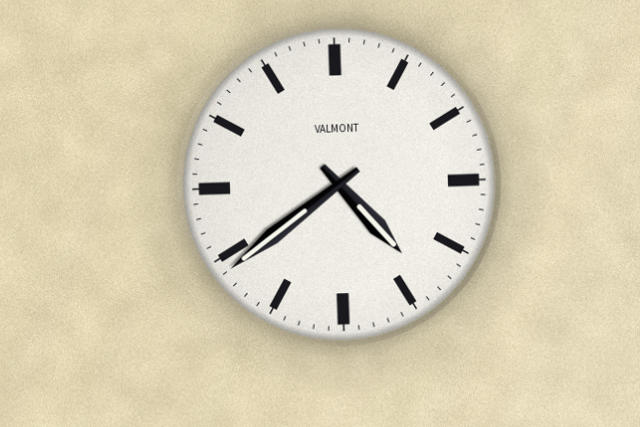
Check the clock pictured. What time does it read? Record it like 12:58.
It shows 4:39
